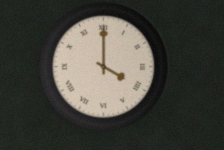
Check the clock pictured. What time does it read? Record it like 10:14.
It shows 4:00
